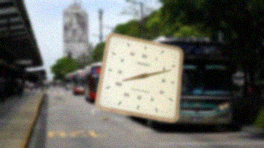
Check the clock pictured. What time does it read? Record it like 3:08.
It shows 8:11
